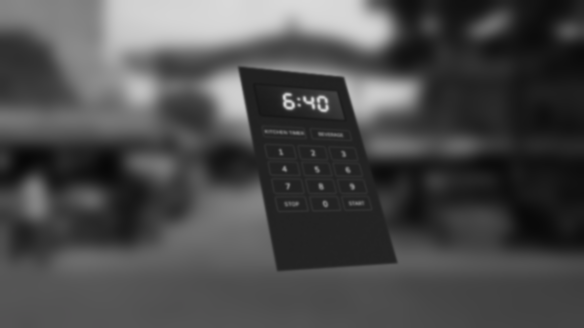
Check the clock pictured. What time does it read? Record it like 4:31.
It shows 6:40
